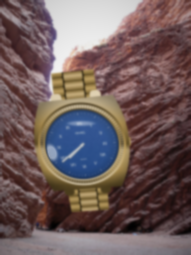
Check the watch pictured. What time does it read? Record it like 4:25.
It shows 7:39
